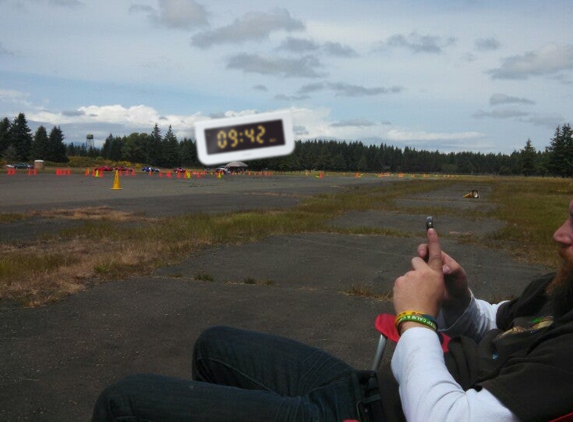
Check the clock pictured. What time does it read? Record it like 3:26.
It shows 9:42
